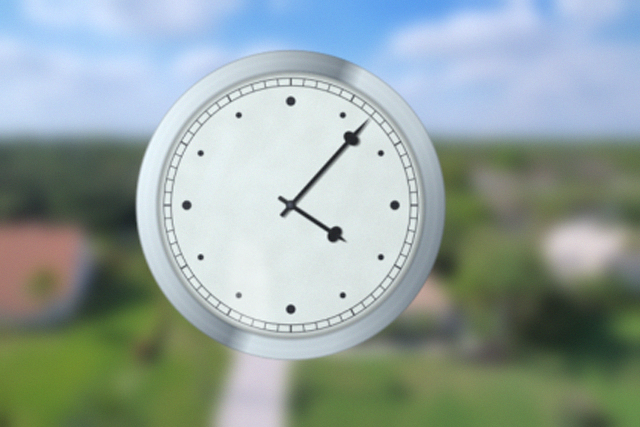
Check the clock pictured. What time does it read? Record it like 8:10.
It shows 4:07
